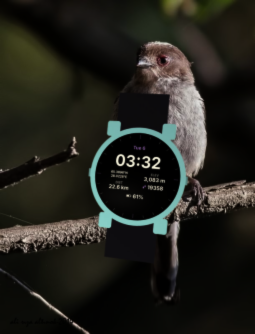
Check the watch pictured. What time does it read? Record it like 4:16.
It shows 3:32
